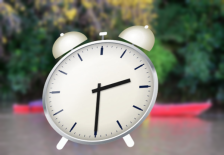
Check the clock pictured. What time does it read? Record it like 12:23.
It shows 2:30
